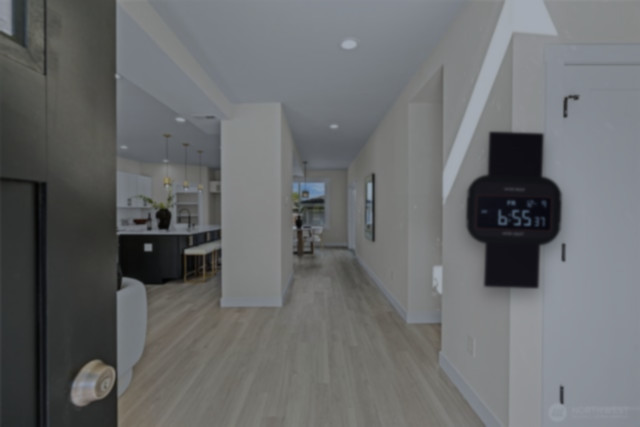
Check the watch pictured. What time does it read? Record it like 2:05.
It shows 6:55
